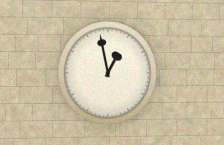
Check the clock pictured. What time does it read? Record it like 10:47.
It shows 12:58
